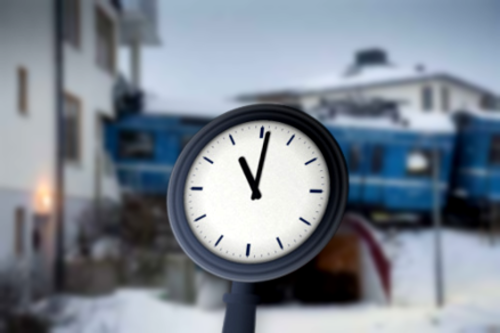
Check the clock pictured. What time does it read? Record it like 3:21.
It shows 11:01
